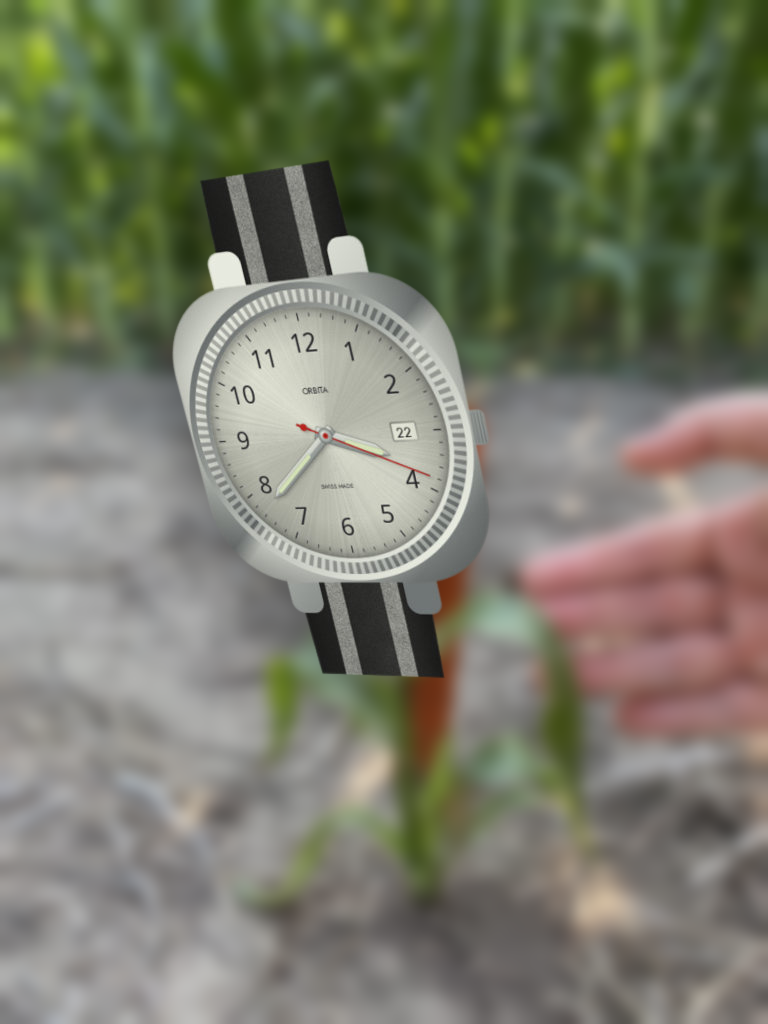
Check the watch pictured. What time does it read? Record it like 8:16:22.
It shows 3:38:19
